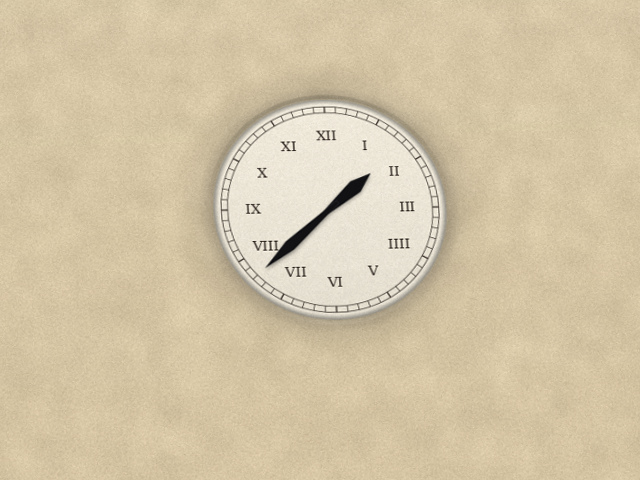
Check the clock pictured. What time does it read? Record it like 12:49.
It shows 1:38
